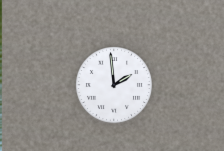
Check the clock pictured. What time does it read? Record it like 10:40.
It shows 1:59
